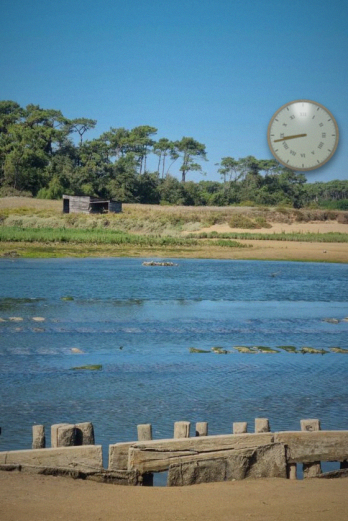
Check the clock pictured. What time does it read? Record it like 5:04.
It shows 8:43
